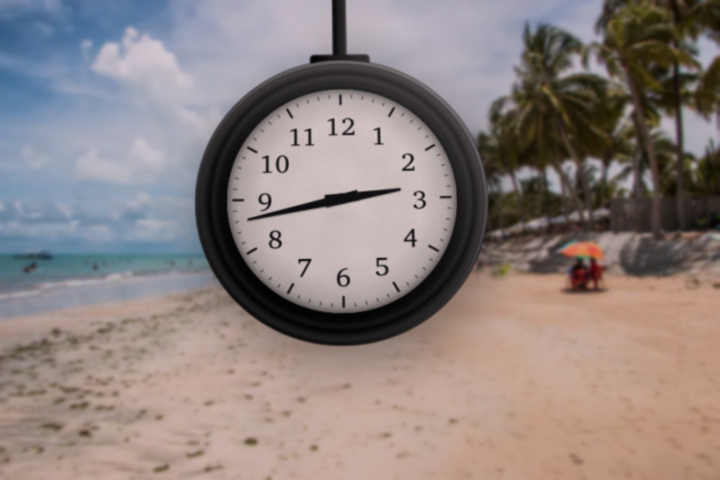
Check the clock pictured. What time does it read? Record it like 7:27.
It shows 2:43
